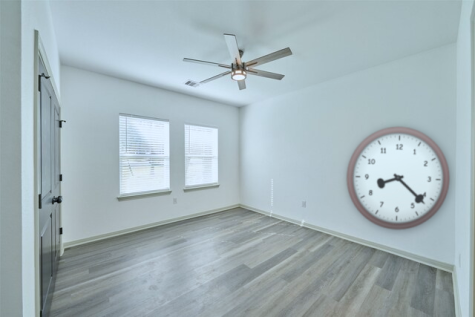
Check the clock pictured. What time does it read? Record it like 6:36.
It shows 8:22
